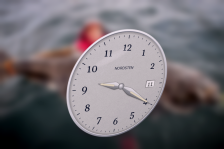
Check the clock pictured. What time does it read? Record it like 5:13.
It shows 9:20
